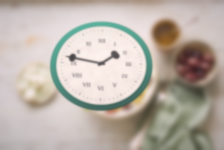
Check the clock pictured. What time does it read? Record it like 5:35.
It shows 1:47
